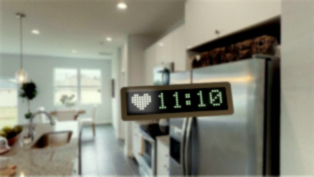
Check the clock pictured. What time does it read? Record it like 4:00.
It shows 11:10
